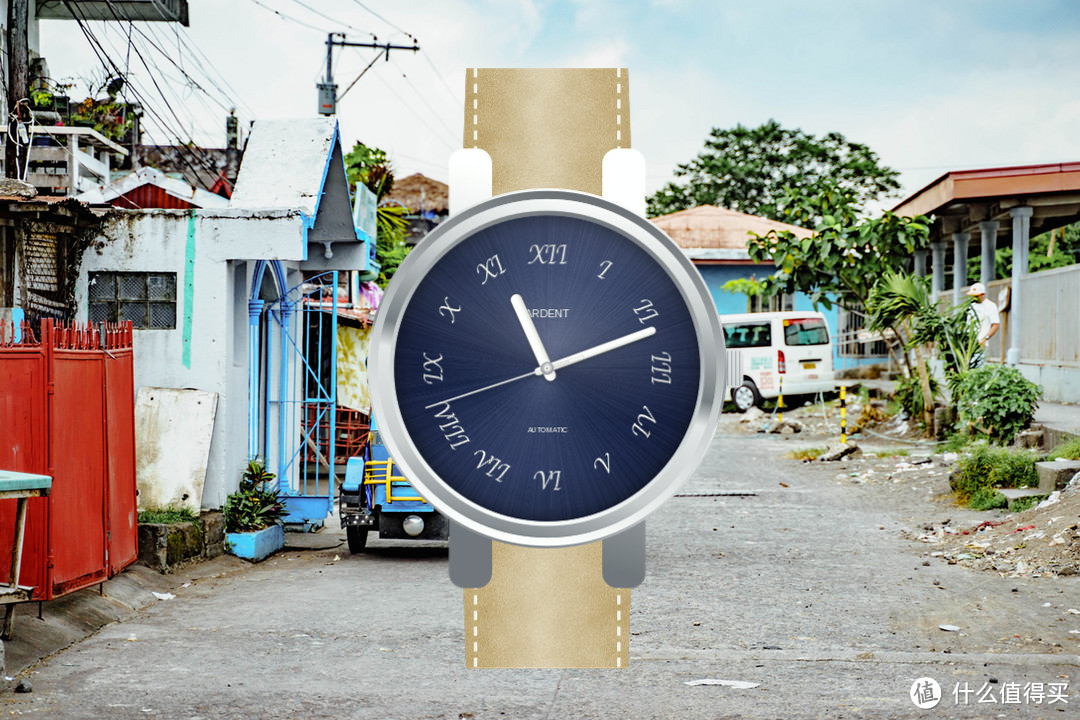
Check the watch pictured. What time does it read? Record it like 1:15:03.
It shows 11:11:42
